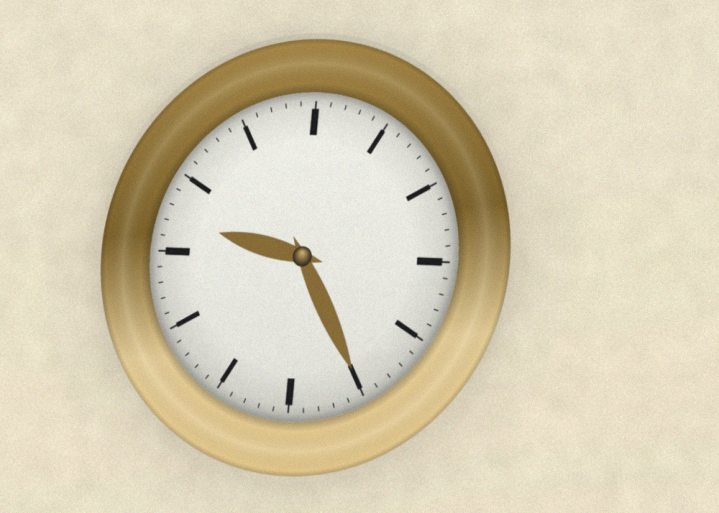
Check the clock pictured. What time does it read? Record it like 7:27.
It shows 9:25
